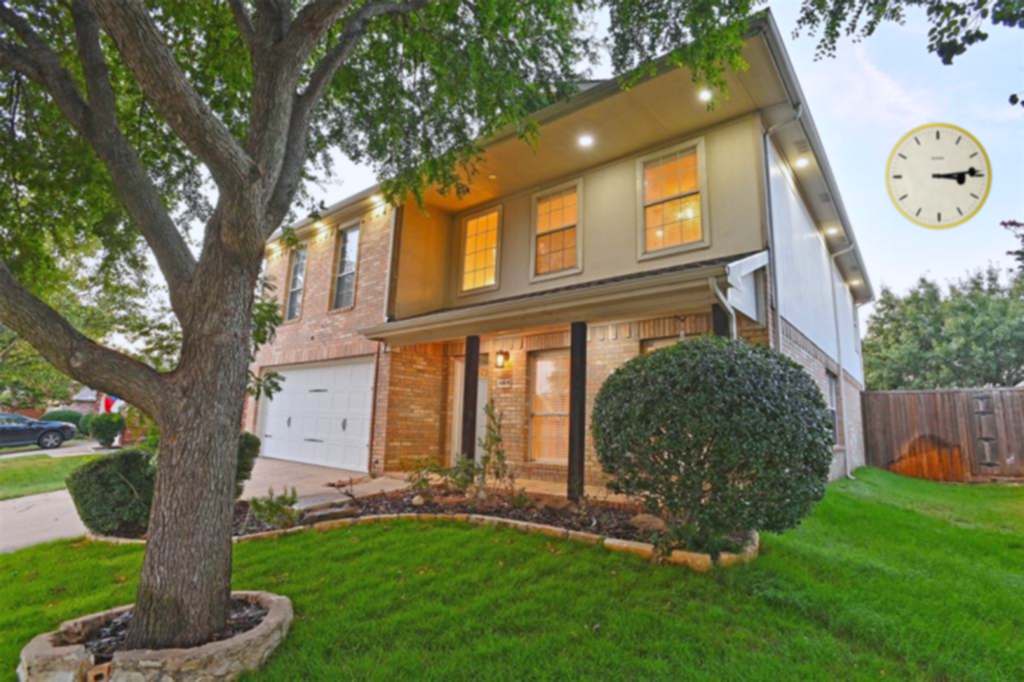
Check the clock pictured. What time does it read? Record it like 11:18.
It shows 3:14
